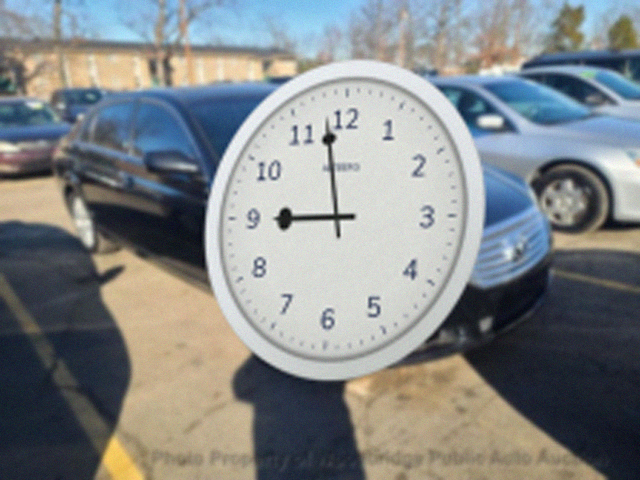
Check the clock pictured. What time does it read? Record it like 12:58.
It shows 8:58
